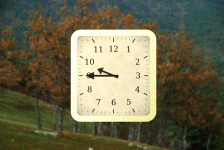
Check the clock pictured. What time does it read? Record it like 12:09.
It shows 9:45
